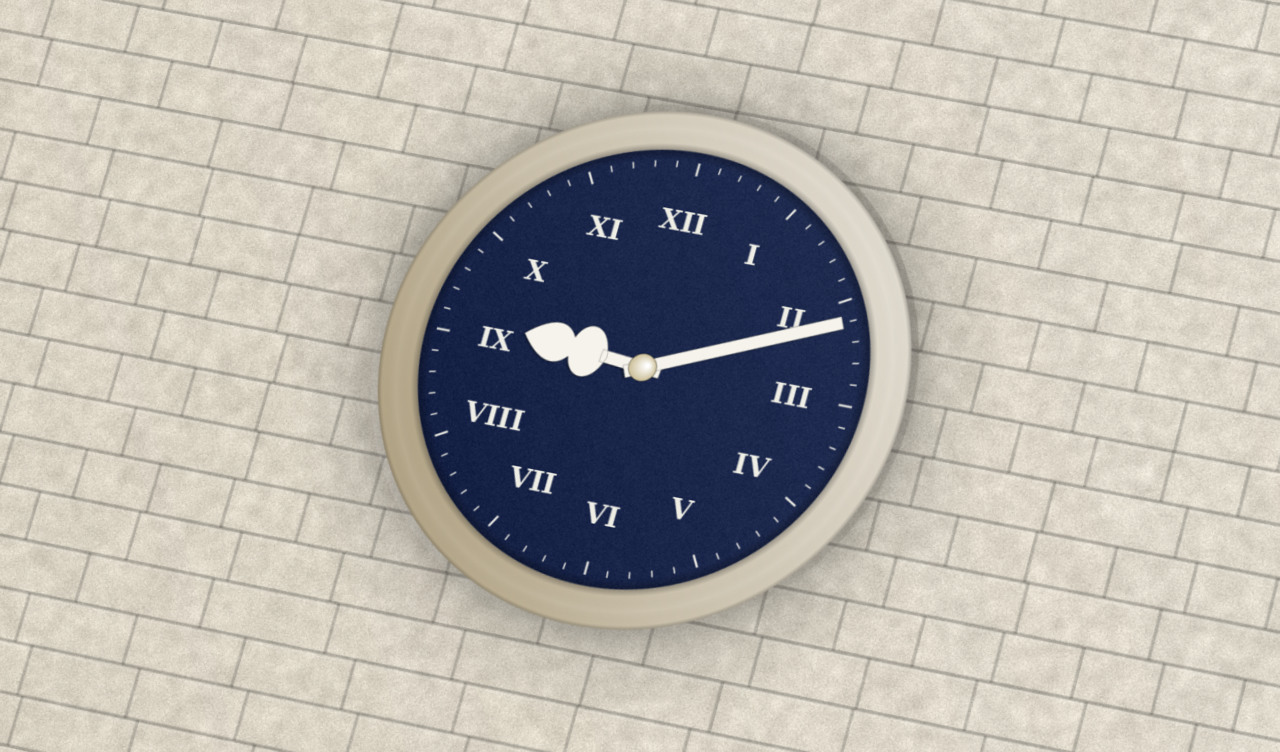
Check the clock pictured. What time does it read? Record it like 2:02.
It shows 9:11
